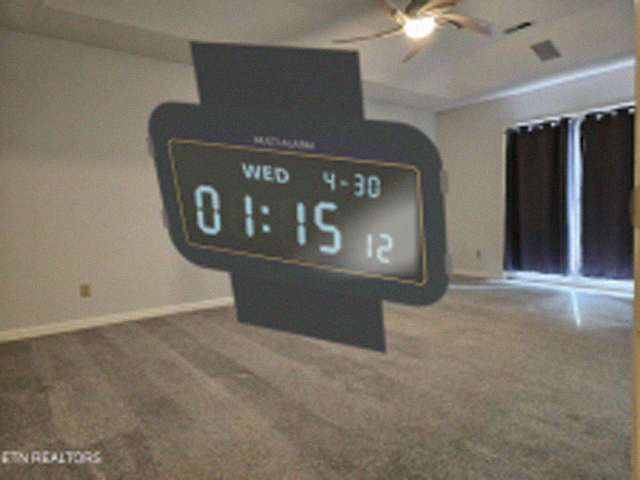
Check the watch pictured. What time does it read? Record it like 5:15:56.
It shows 1:15:12
